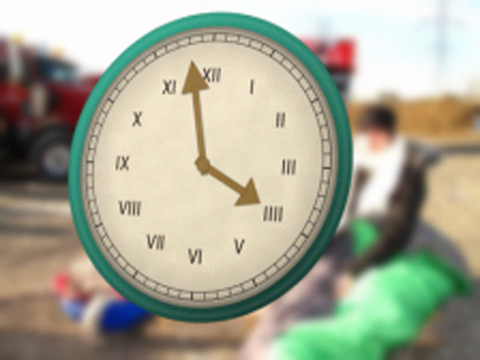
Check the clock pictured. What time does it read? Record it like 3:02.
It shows 3:58
